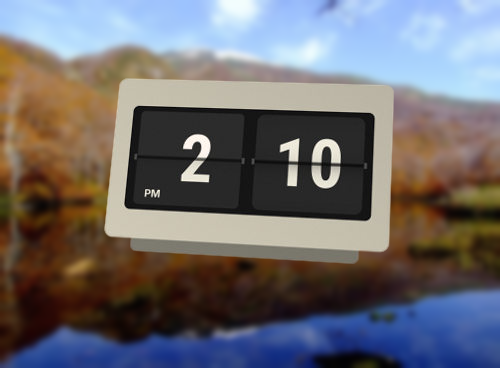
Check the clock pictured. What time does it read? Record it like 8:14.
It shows 2:10
